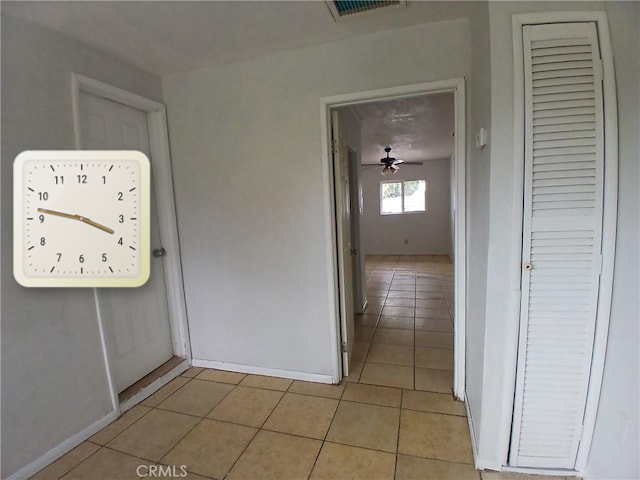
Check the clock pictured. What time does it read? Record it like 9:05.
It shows 3:47
